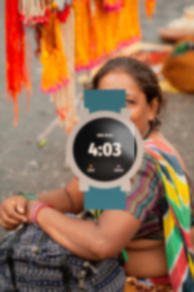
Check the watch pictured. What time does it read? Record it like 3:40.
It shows 4:03
